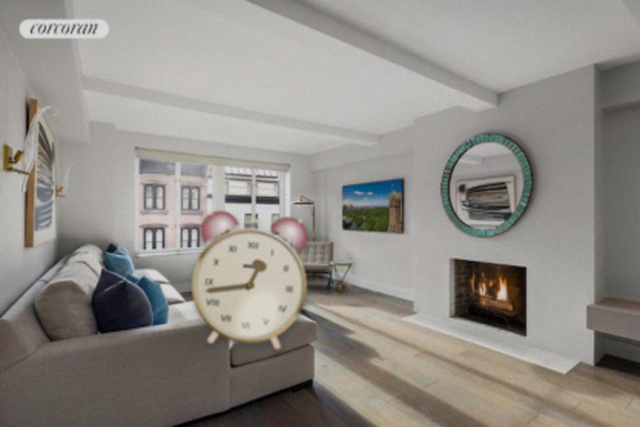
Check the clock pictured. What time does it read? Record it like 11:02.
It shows 12:43
